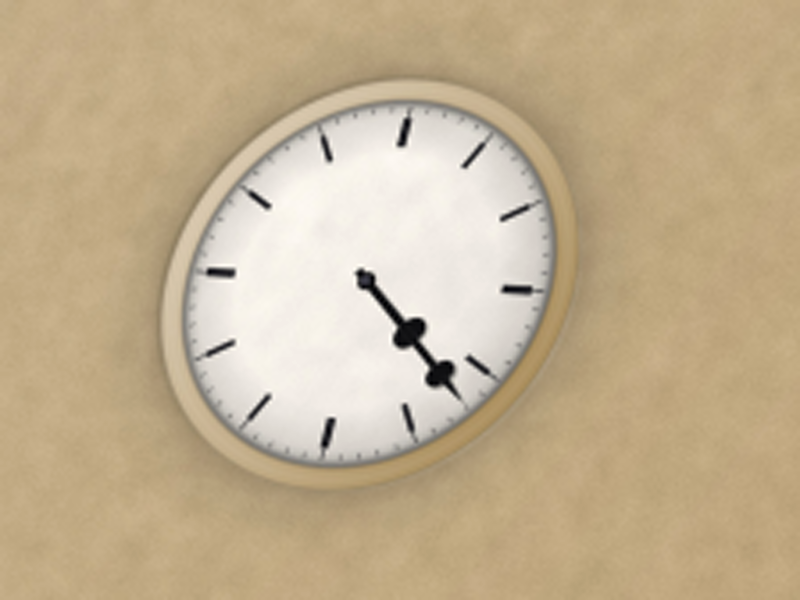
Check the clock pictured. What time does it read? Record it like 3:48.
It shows 4:22
